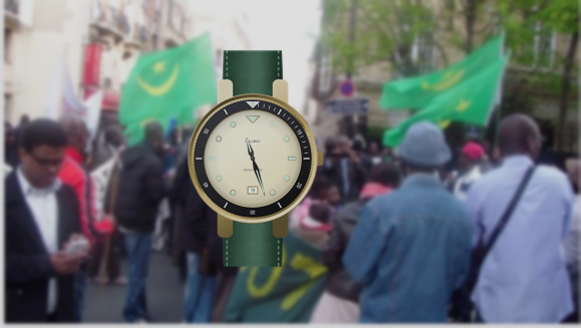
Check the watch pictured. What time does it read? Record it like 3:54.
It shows 11:27
